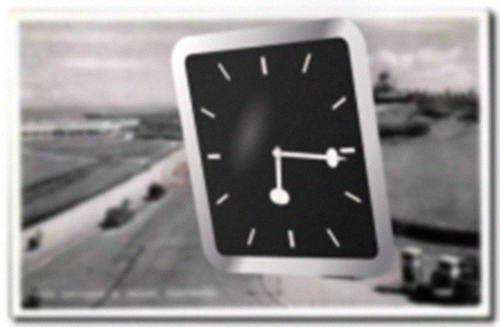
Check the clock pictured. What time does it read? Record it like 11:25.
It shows 6:16
